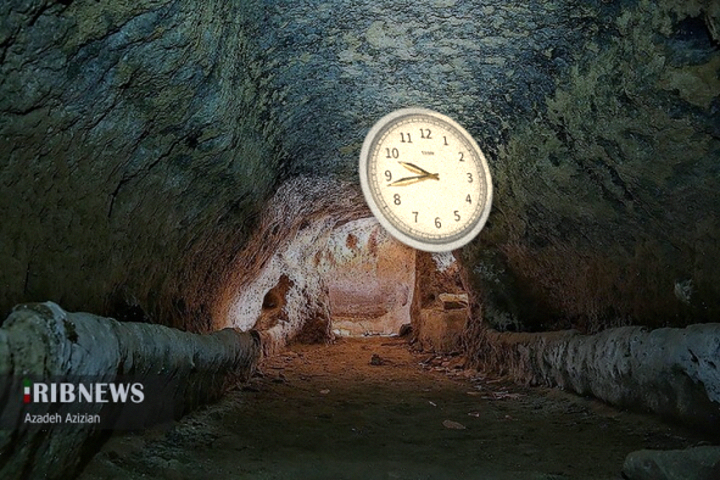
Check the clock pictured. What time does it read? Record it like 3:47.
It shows 9:43
